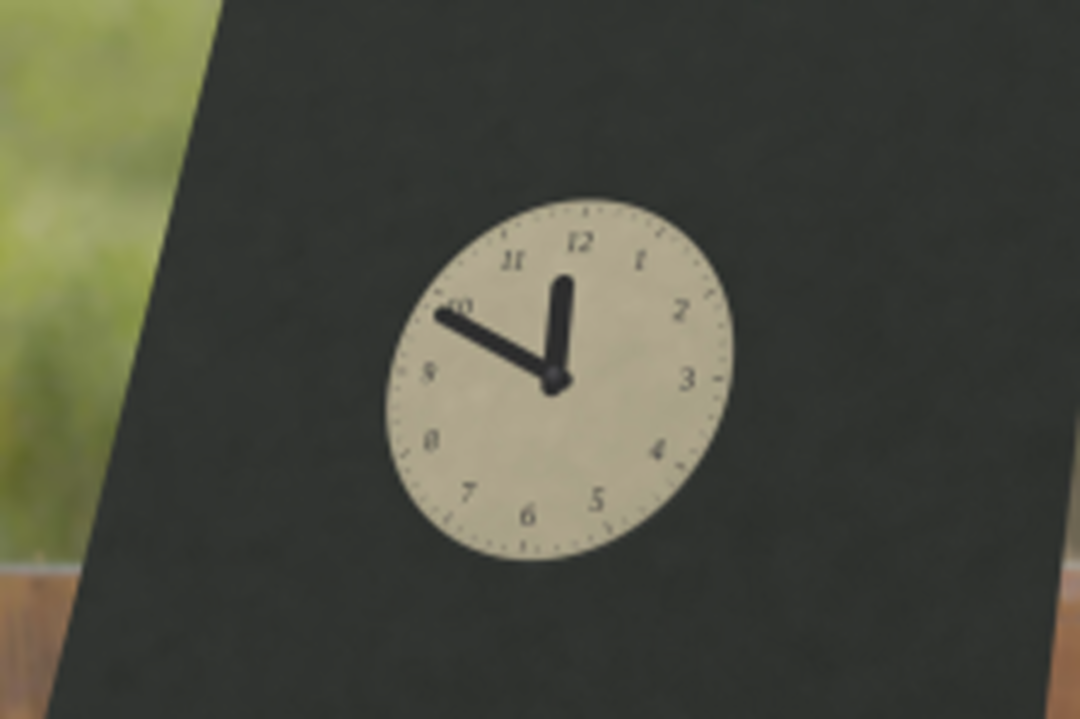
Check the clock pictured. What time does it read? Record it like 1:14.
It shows 11:49
